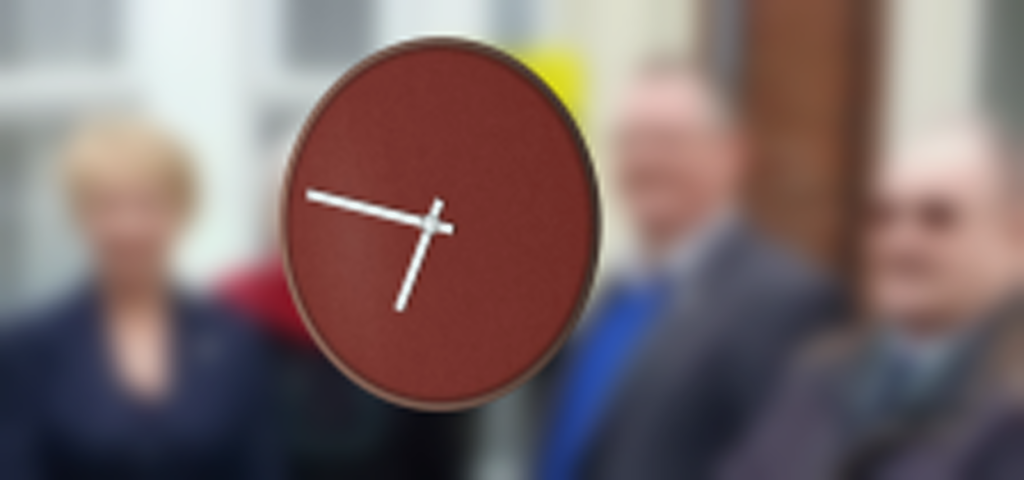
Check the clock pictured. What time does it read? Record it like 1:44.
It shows 6:47
